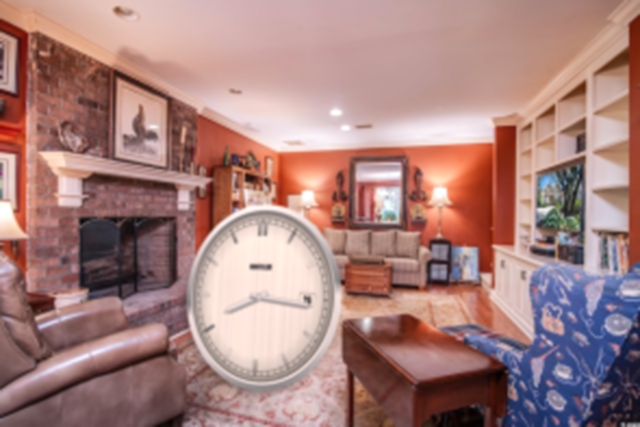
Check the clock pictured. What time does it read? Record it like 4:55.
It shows 8:16
